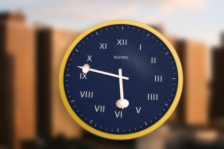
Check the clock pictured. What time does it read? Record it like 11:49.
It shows 5:47
